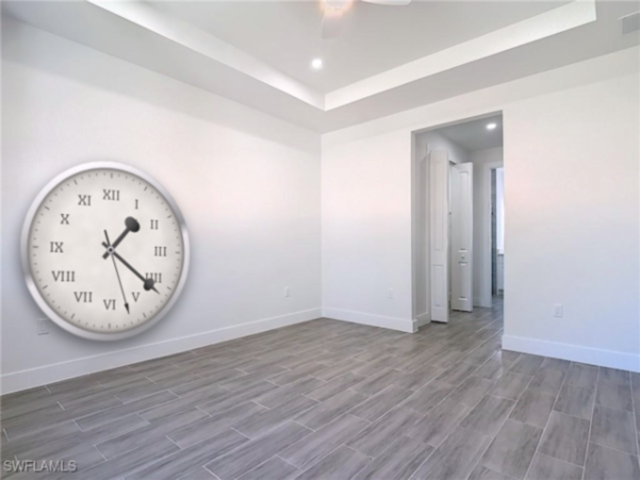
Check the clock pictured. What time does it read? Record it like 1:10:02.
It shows 1:21:27
